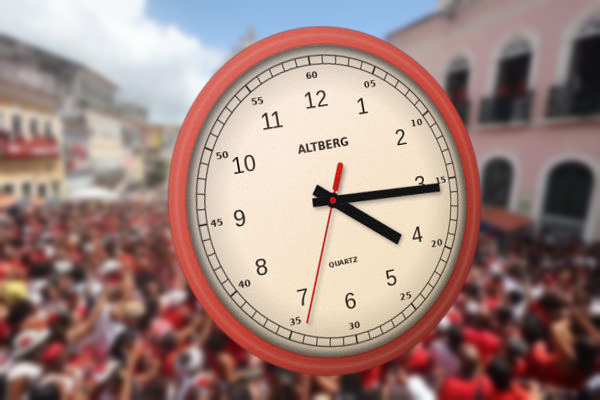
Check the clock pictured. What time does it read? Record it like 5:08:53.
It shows 4:15:34
